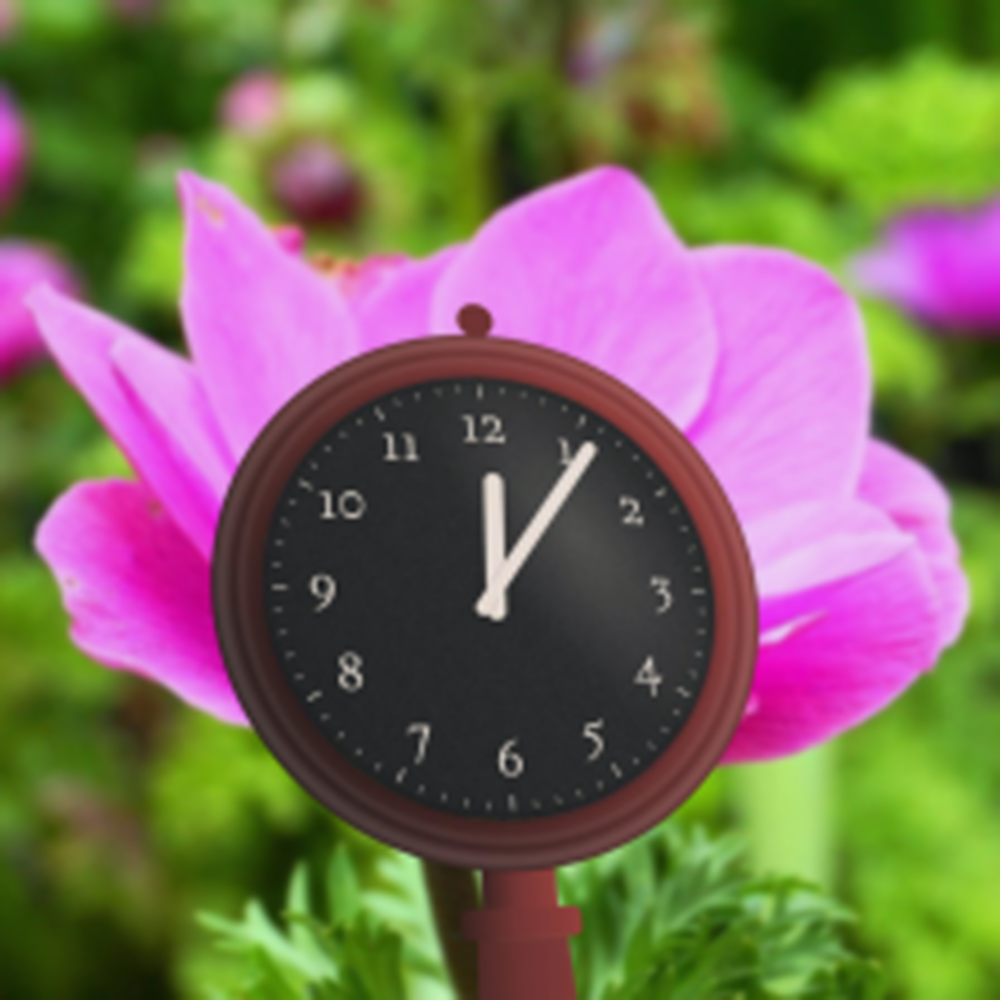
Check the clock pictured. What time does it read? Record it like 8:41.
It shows 12:06
